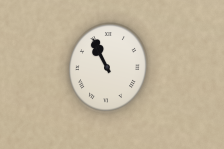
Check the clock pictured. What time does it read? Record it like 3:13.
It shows 10:55
